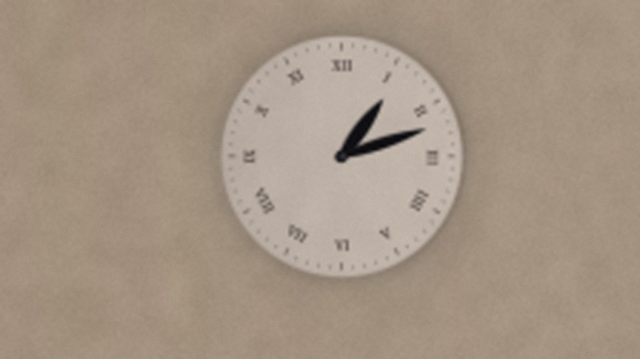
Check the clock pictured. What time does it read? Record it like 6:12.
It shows 1:12
